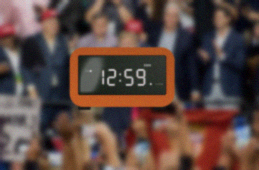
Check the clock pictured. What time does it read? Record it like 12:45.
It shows 12:59
